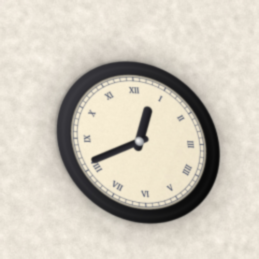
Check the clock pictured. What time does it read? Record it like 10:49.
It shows 12:41
